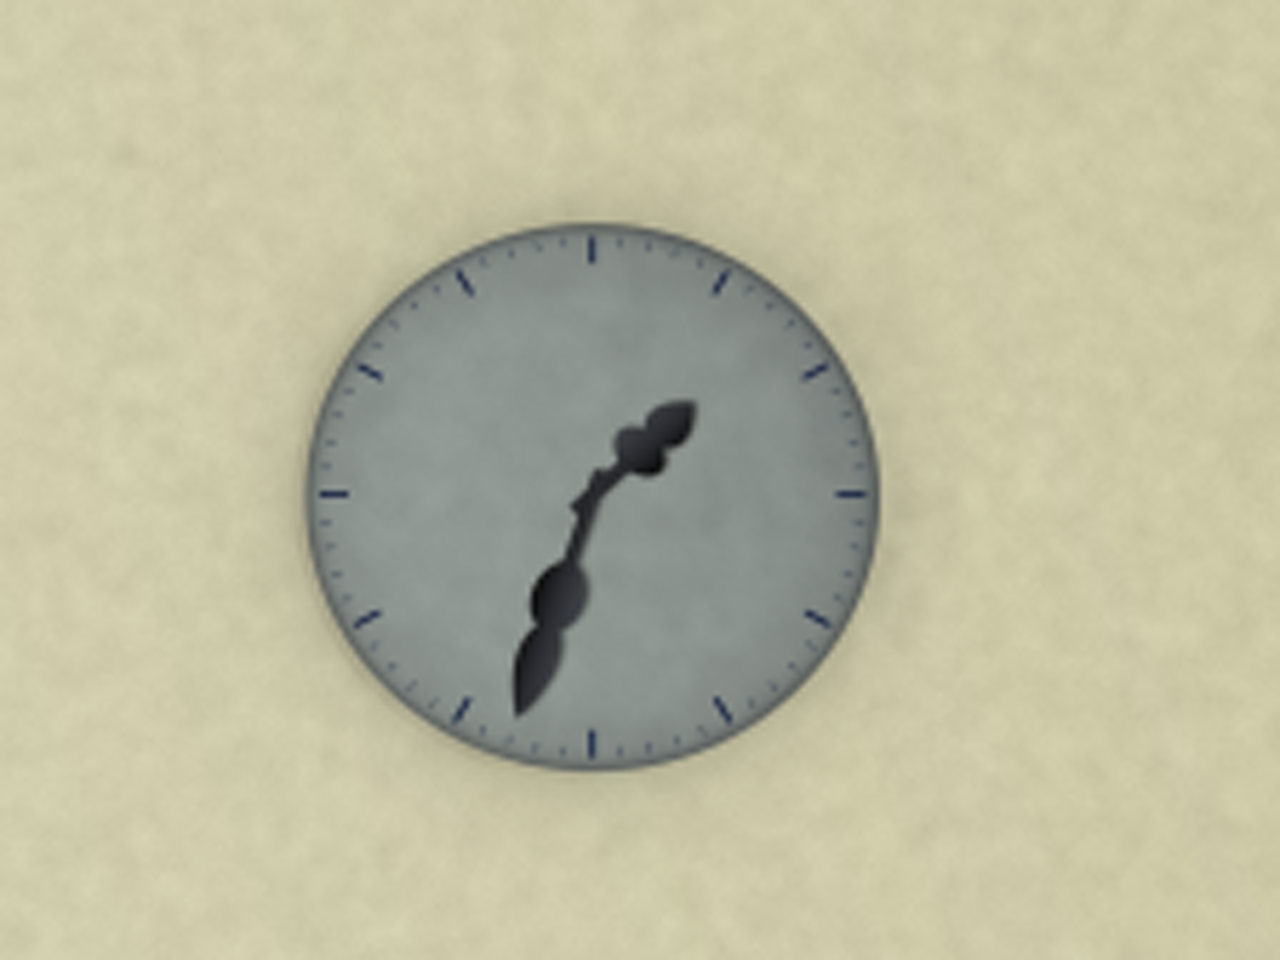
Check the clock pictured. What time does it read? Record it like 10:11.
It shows 1:33
